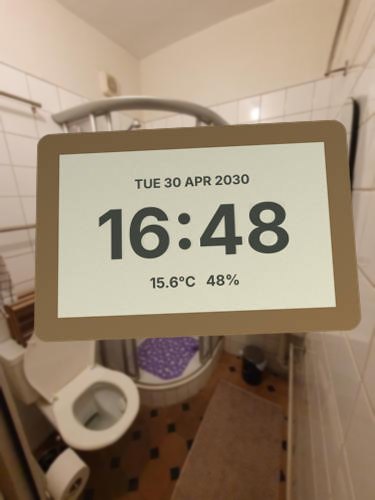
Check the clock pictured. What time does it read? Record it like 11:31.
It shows 16:48
